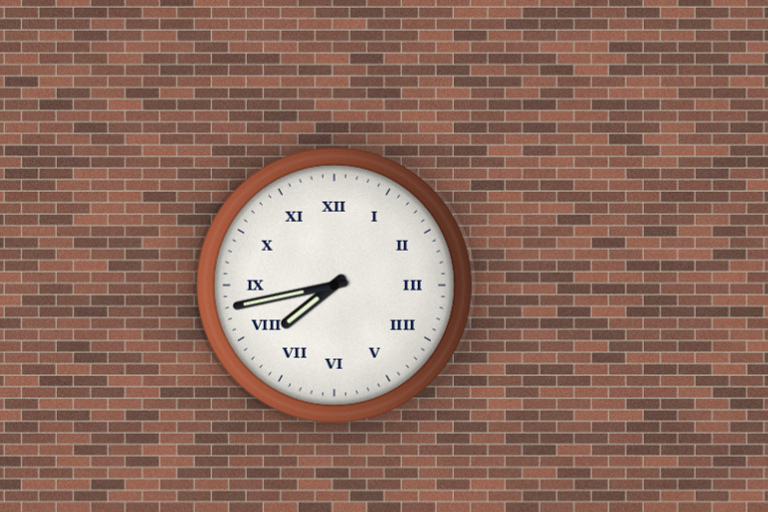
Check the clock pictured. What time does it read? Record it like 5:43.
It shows 7:43
